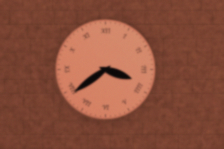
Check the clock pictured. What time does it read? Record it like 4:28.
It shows 3:39
